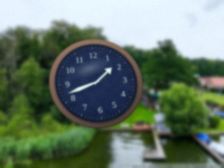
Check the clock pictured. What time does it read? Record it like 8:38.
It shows 1:42
